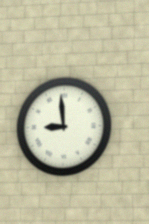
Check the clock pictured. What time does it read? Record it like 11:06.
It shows 8:59
